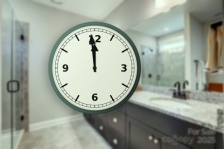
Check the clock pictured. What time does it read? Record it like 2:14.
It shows 11:59
